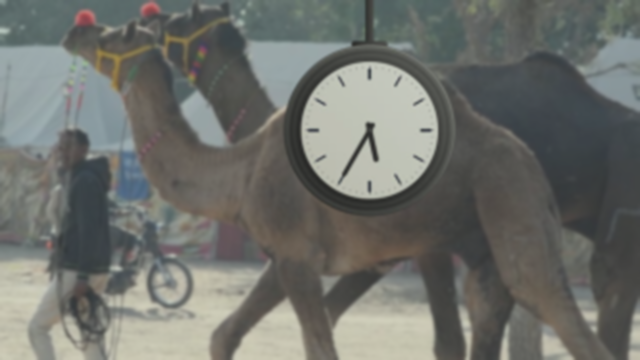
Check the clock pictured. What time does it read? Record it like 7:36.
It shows 5:35
